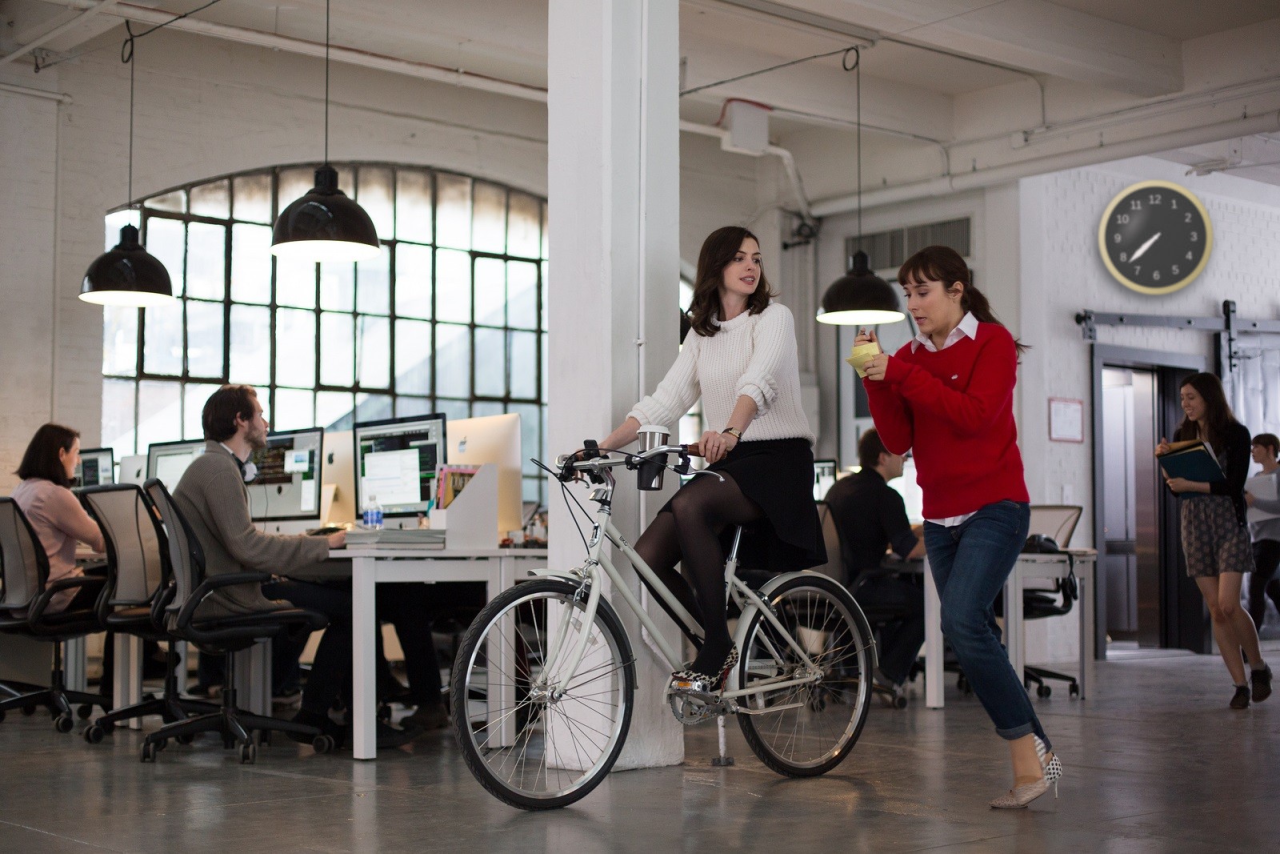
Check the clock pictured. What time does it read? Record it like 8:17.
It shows 7:38
